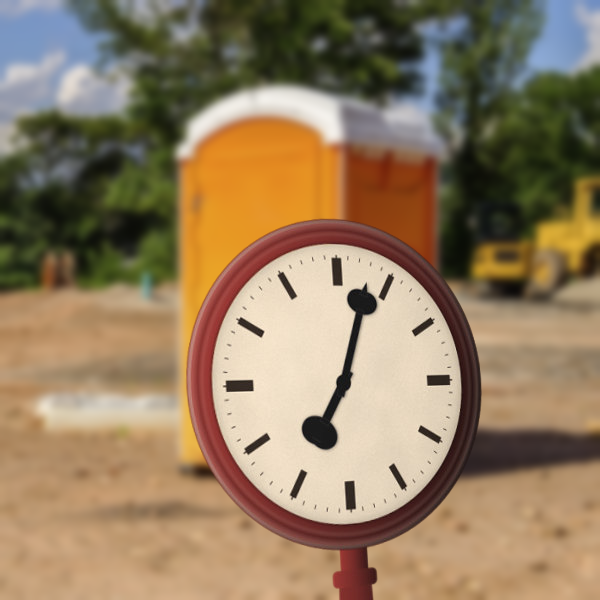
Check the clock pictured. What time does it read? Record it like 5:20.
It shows 7:03
